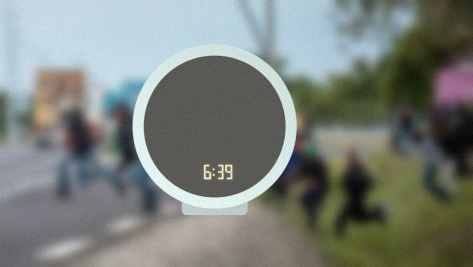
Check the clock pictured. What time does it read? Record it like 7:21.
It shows 6:39
